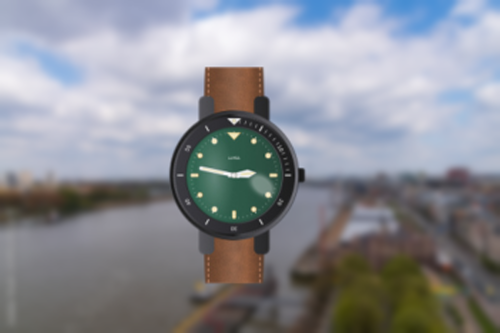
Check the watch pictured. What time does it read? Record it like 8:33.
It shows 2:47
